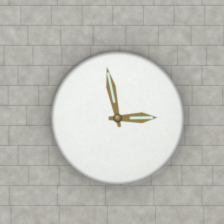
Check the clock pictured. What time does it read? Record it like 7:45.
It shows 2:58
